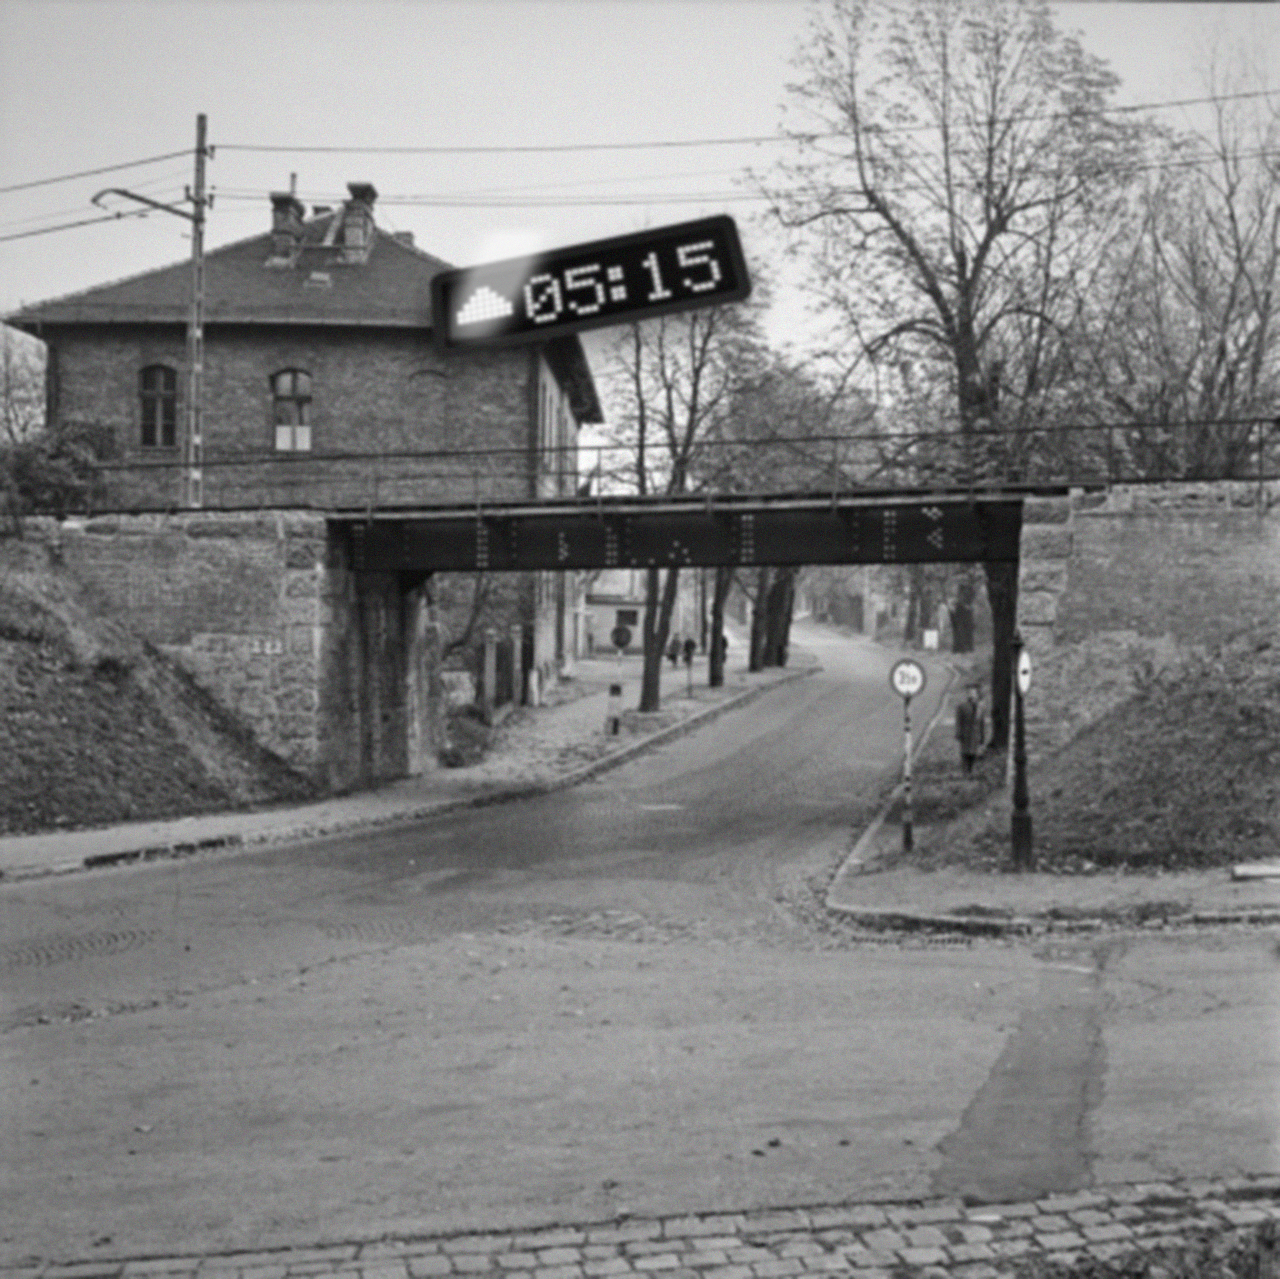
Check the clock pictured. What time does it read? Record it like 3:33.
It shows 5:15
